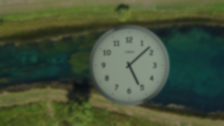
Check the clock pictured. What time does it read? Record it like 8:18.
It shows 5:08
